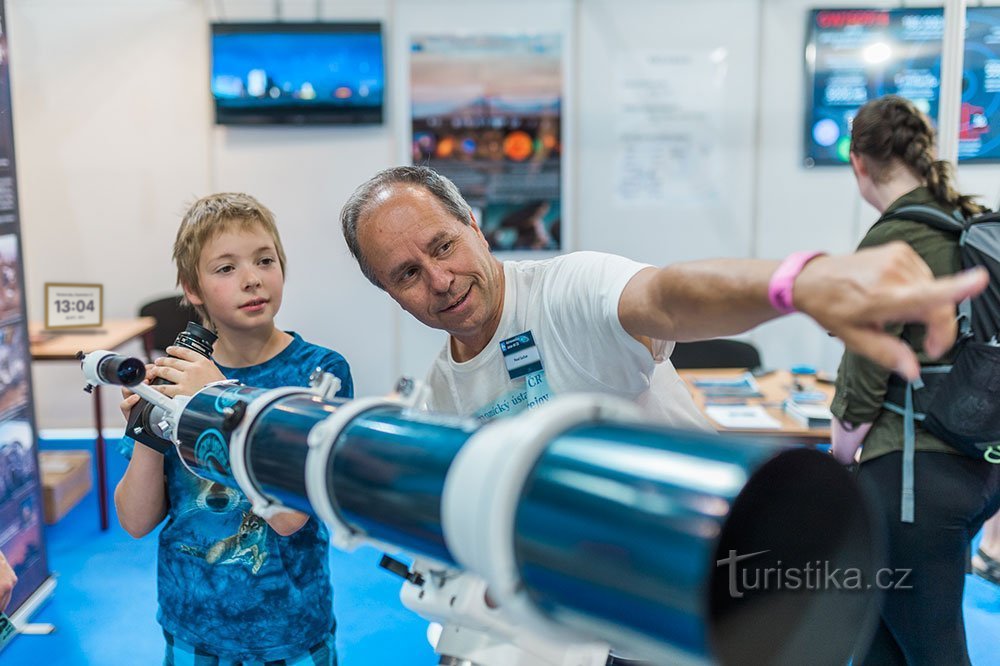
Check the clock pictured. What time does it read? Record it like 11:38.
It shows 13:04
